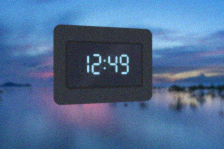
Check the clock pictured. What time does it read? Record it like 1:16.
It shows 12:49
